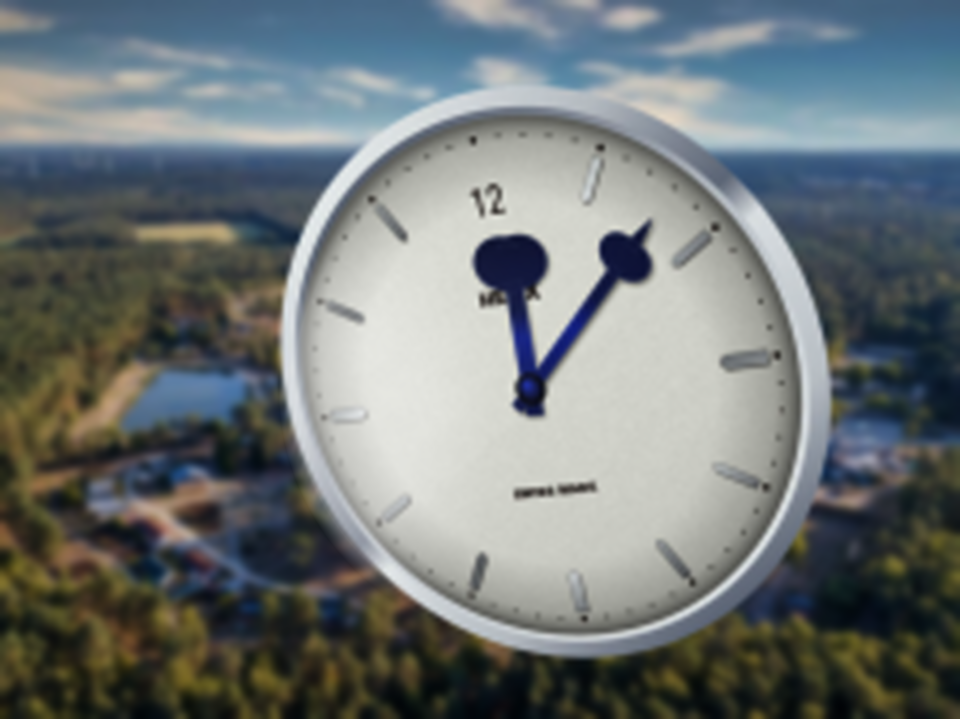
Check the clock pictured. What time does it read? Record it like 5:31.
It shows 12:08
